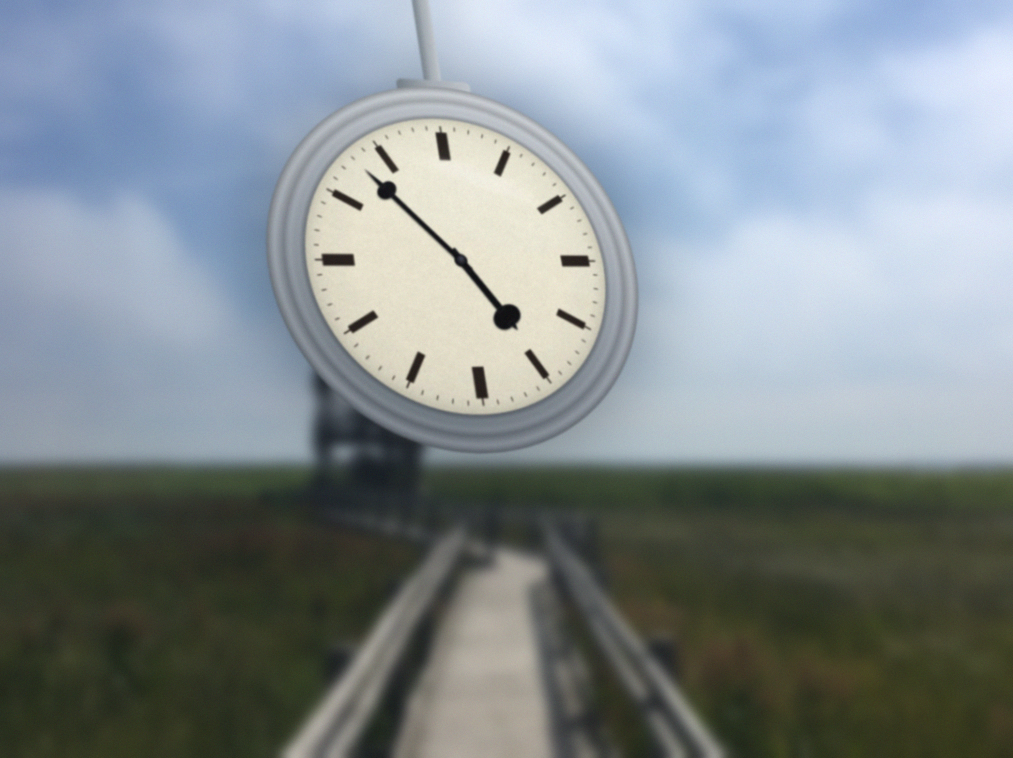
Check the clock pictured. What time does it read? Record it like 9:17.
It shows 4:53
